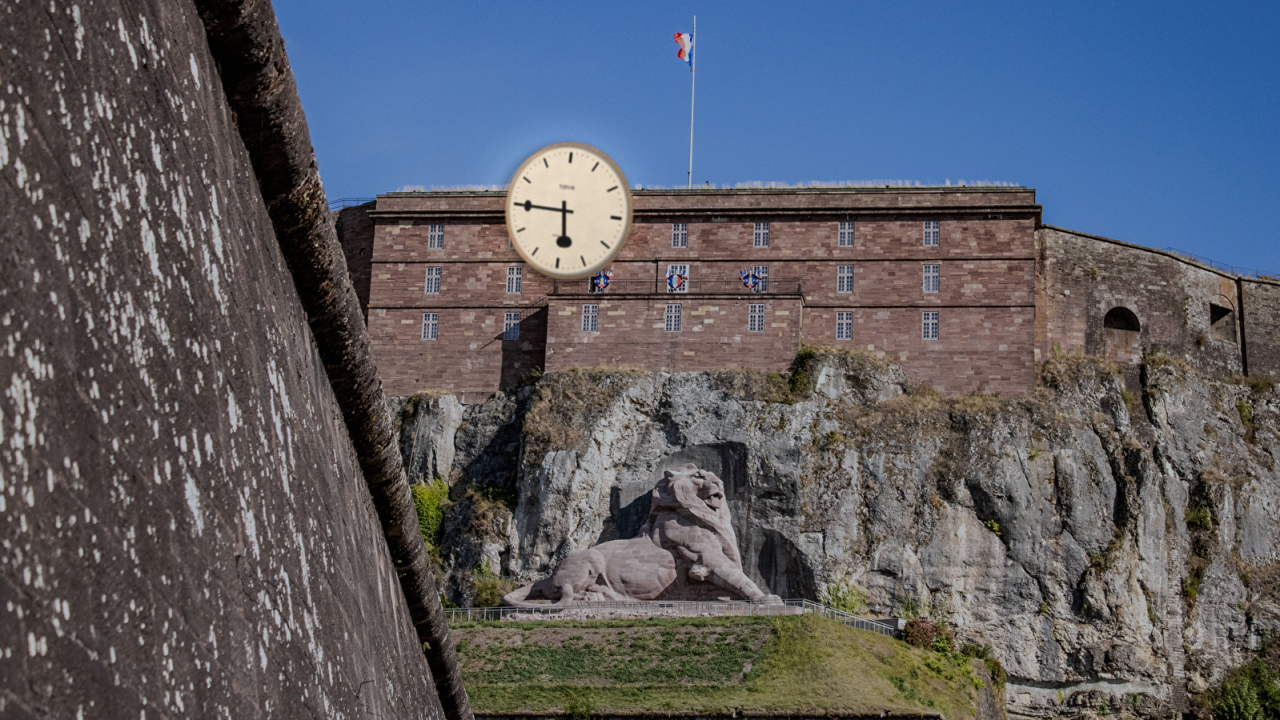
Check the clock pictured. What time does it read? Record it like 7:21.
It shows 5:45
